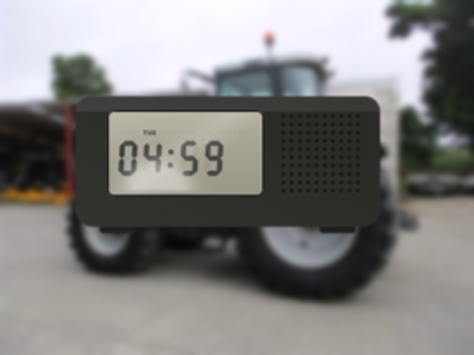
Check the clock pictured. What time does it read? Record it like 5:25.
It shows 4:59
